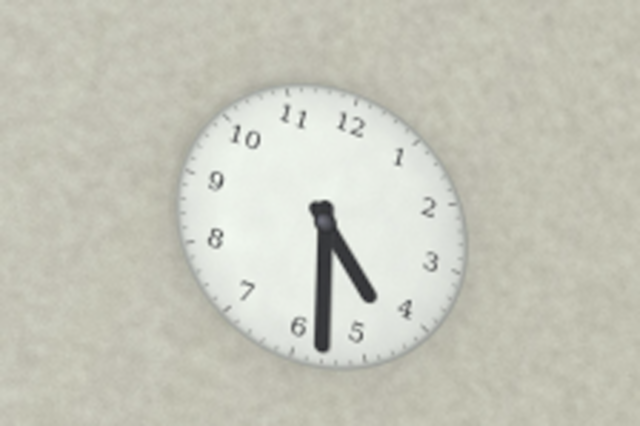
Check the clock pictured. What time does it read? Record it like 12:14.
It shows 4:28
